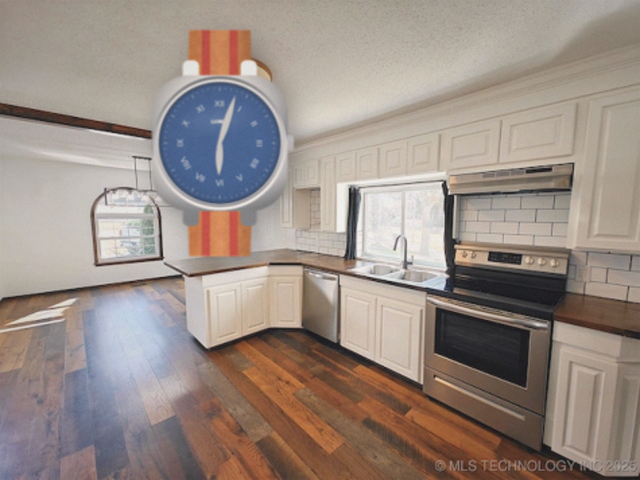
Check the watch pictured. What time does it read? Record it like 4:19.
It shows 6:03
